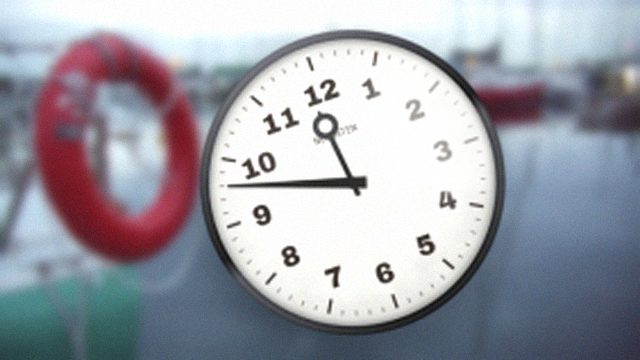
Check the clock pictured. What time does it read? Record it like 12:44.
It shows 11:48
